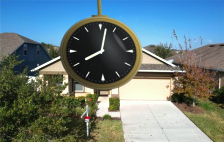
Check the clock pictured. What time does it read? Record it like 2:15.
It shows 8:02
